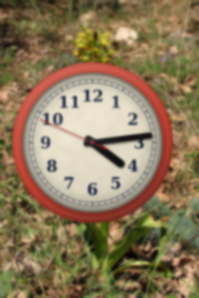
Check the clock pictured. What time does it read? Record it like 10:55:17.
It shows 4:13:49
